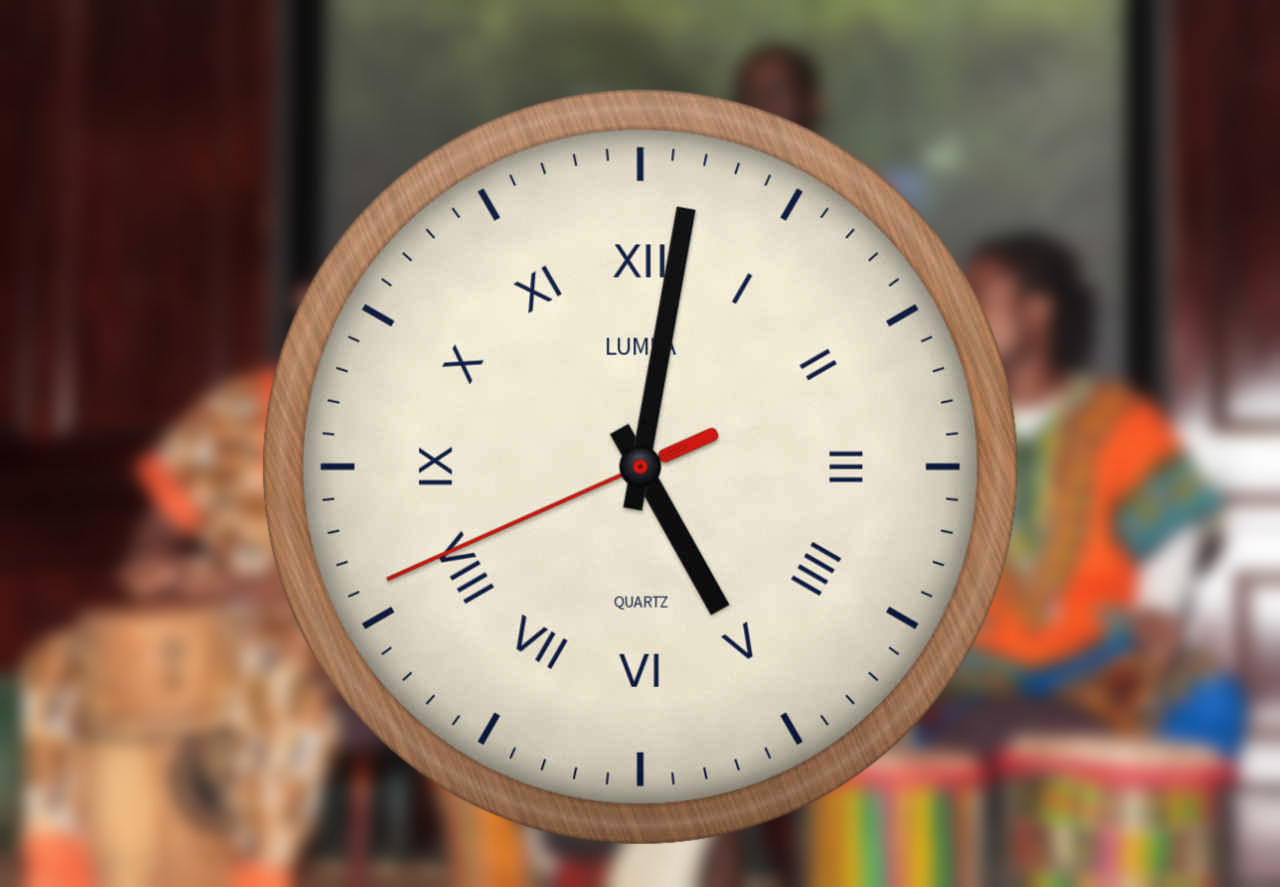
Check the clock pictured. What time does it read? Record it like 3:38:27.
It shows 5:01:41
